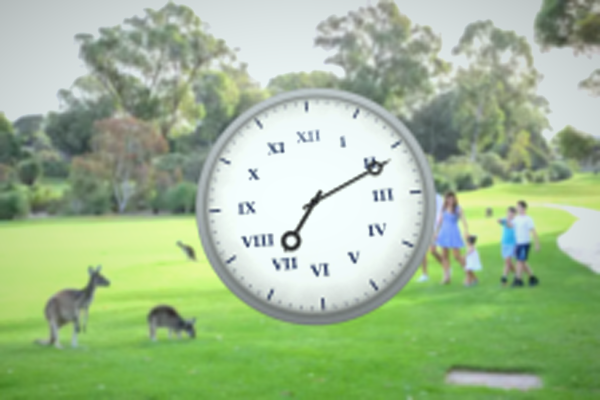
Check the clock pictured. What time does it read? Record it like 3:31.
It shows 7:11
